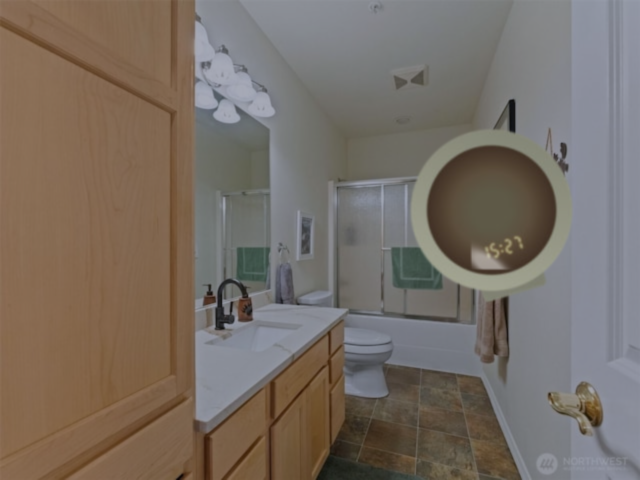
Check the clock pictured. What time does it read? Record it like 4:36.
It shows 15:27
